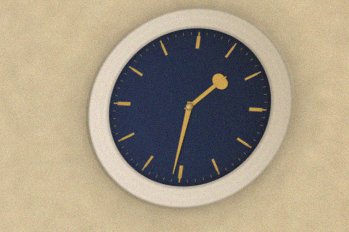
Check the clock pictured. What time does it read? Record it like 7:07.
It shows 1:31
